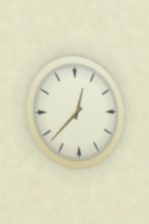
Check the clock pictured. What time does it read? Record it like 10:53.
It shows 12:38
